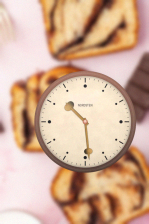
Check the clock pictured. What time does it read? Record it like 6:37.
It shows 10:29
